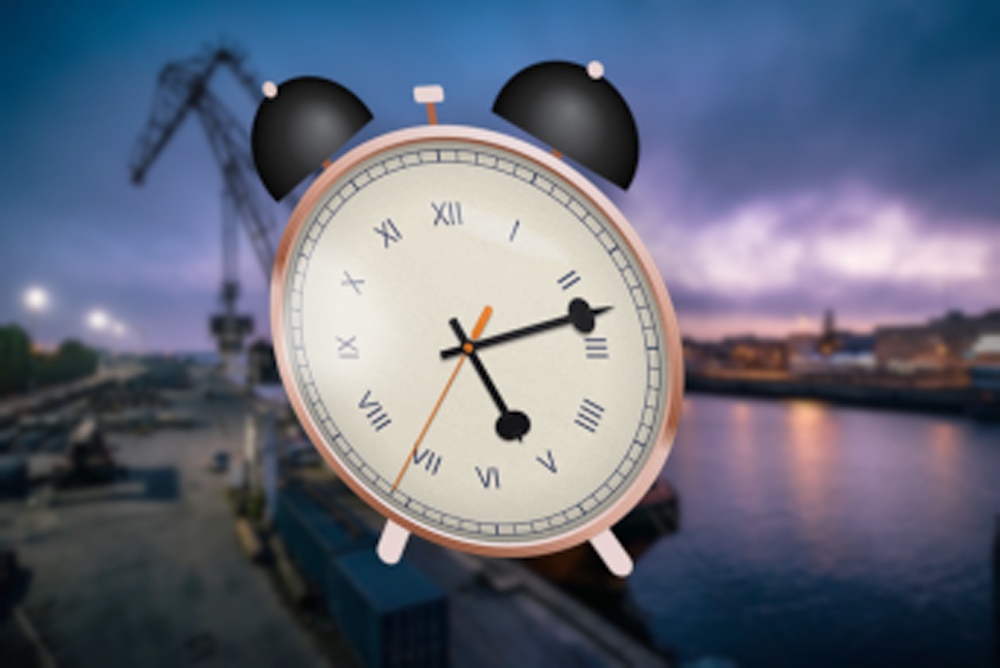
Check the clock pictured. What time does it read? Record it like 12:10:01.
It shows 5:12:36
